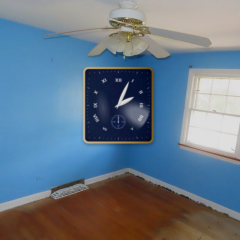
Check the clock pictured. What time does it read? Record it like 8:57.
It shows 2:04
